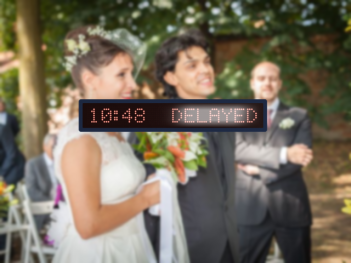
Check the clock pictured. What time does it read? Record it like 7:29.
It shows 10:48
